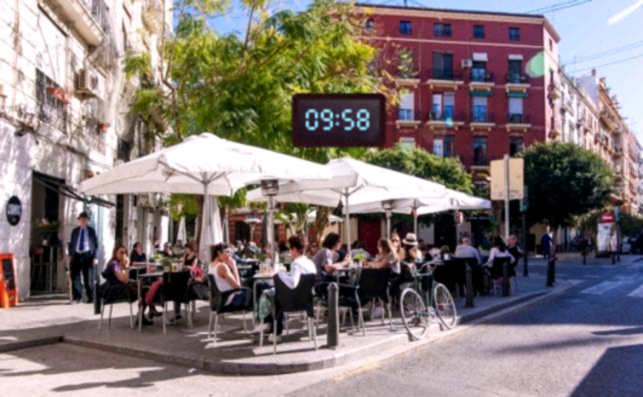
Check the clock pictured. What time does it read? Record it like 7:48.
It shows 9:58
